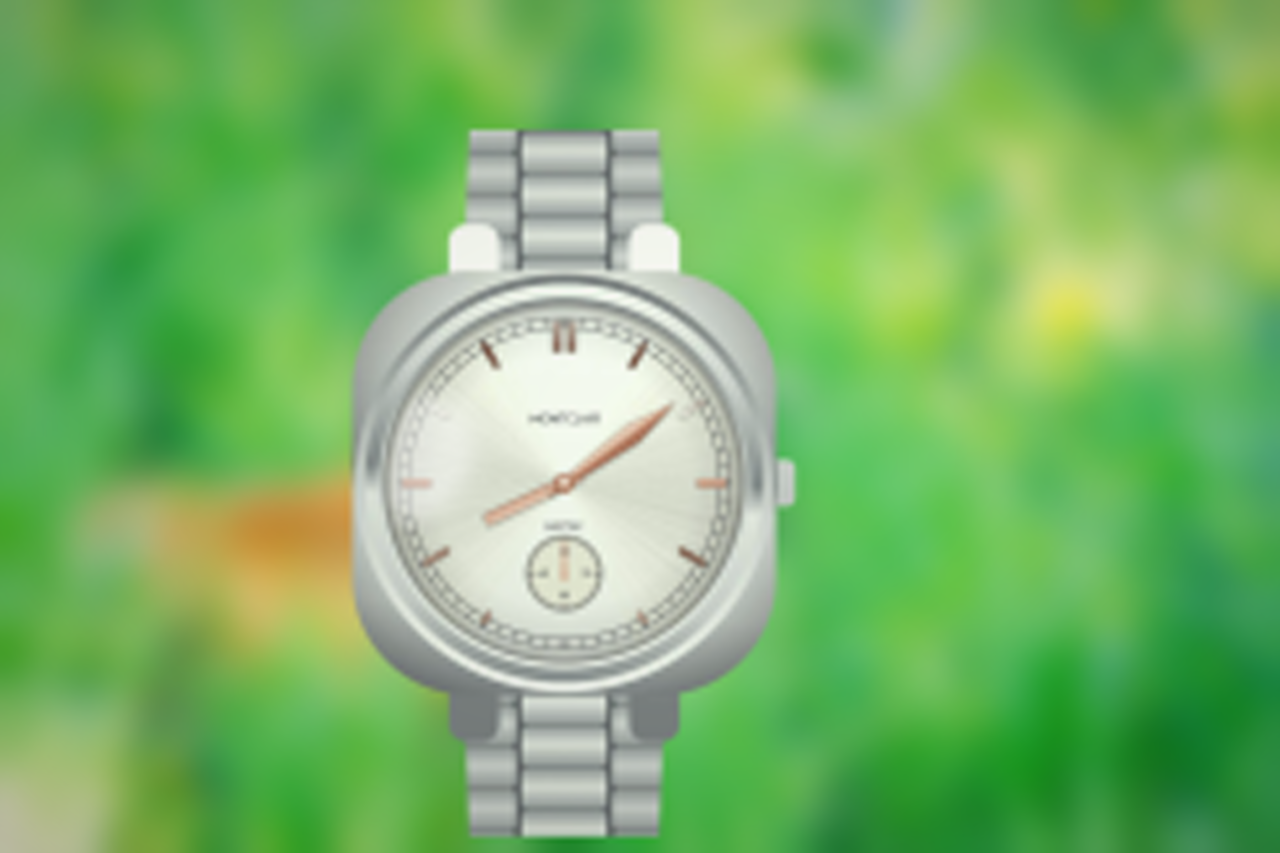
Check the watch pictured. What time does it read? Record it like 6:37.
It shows 8:09
